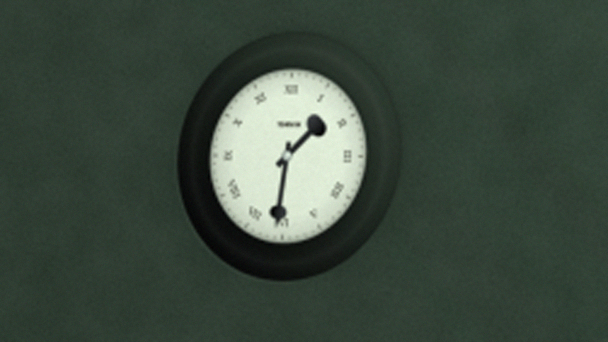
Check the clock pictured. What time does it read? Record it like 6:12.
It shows 1:31
